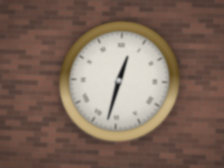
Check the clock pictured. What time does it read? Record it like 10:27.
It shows 12:32
